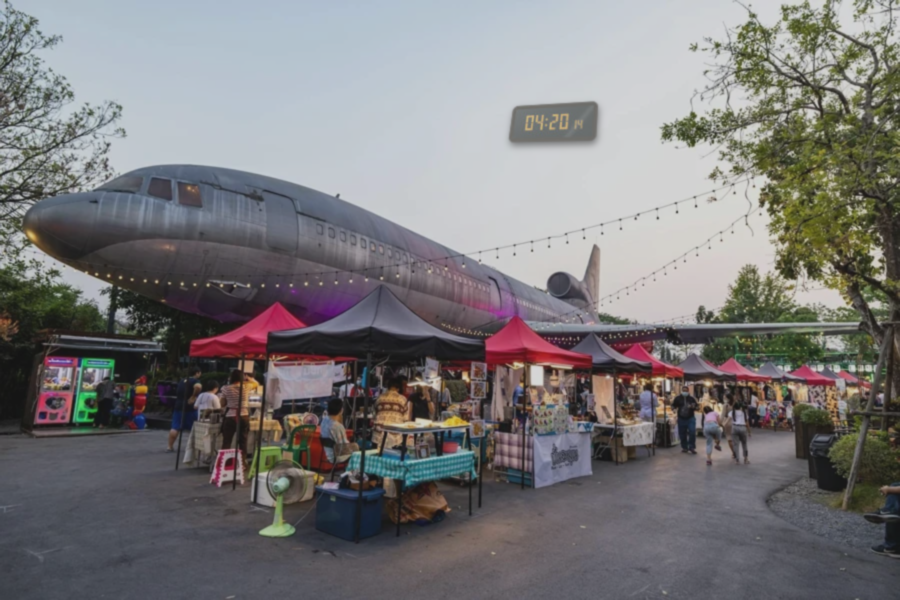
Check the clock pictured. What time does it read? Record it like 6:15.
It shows 4:20
